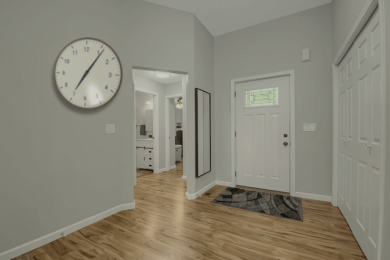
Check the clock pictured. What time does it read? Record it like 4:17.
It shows 7:06
